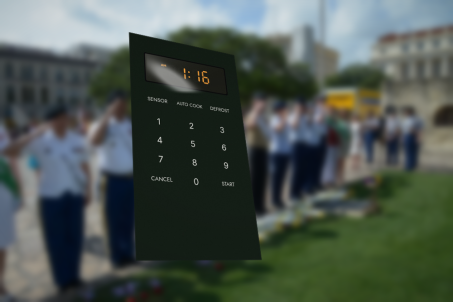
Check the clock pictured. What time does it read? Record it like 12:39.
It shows 1:16
